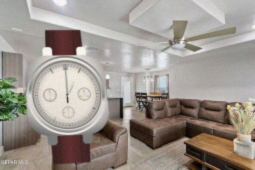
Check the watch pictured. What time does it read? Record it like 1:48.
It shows 1:00
